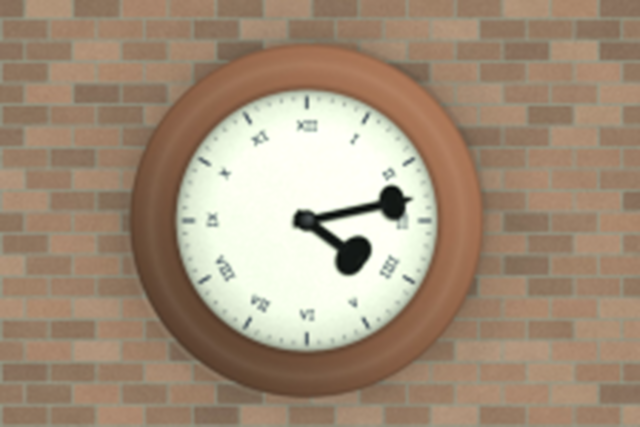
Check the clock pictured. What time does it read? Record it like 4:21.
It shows 4:13
